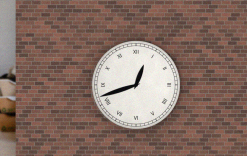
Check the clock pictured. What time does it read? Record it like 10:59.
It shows 12:42
